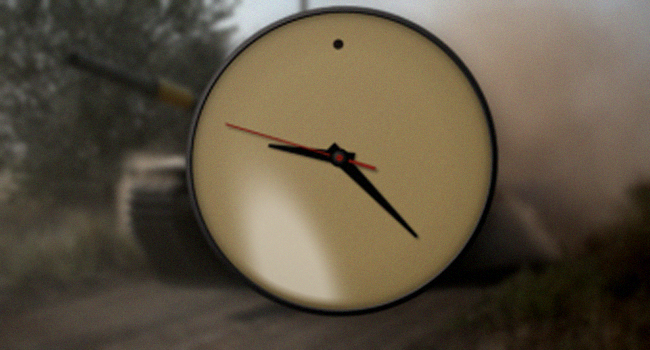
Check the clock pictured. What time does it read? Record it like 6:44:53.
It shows 9:22:48
